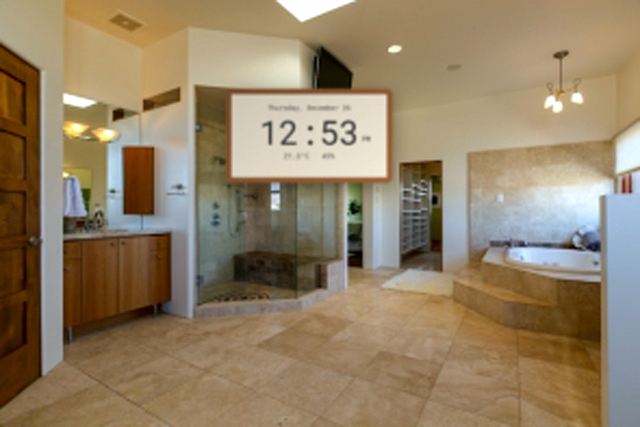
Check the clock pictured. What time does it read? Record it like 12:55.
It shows 12:53
